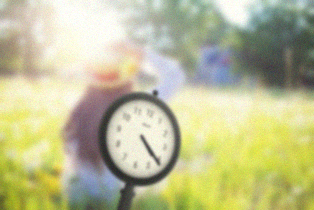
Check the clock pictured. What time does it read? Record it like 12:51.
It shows 4:21
